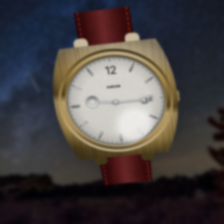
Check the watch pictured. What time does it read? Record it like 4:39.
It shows 9:15
